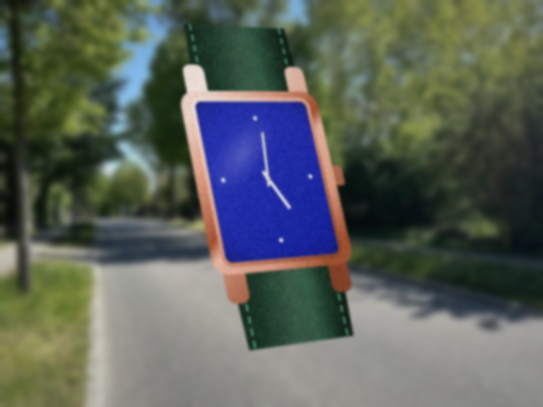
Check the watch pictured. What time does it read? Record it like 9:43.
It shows 5:01
